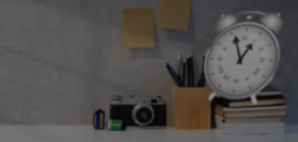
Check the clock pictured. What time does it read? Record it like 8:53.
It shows 12:56
